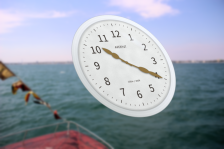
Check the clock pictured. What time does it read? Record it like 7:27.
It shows 10:20
